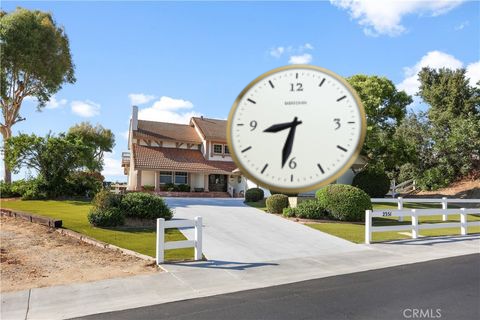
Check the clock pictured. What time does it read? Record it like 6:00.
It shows 8:32
